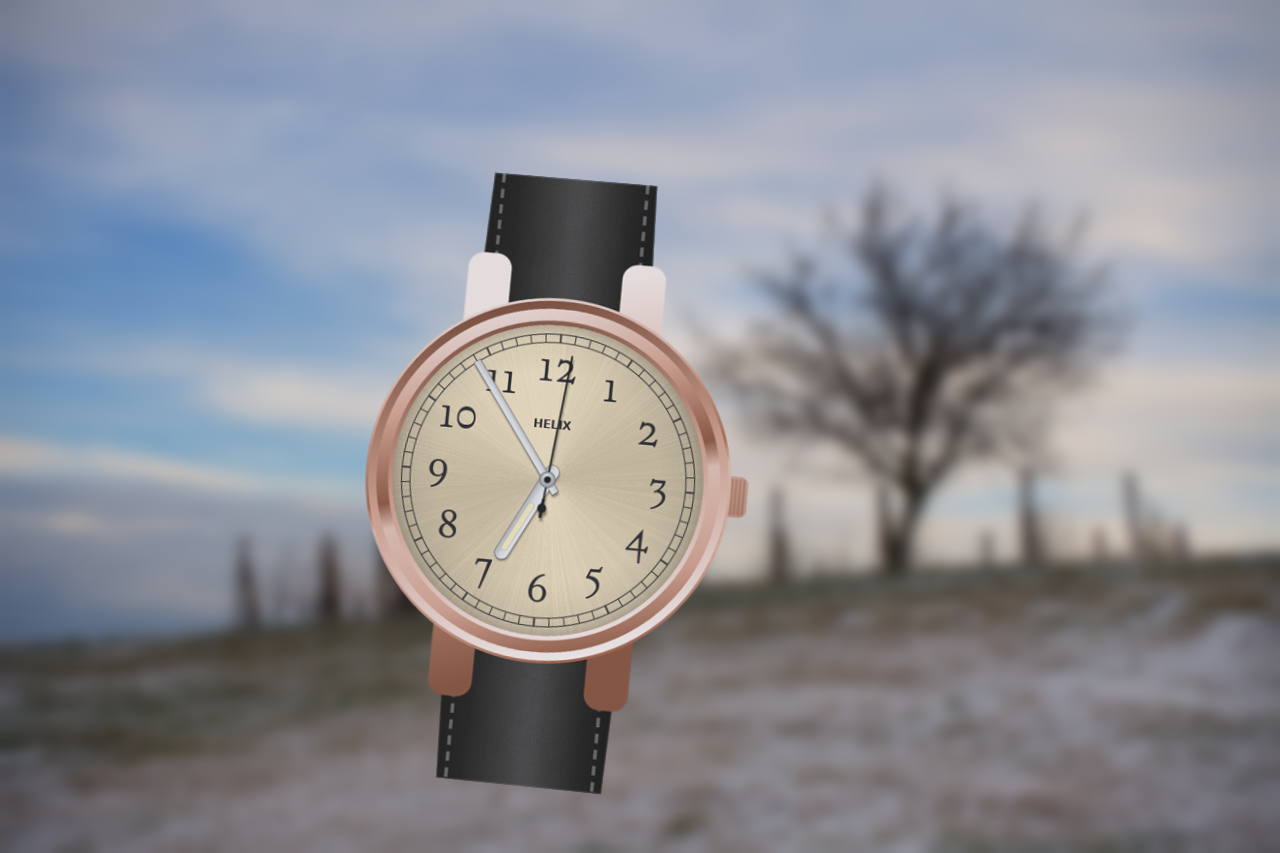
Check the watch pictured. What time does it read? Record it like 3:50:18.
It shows 6:54:01
